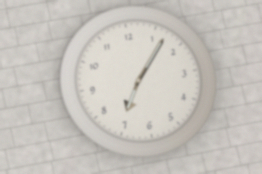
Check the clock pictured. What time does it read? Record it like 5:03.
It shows 7:07
